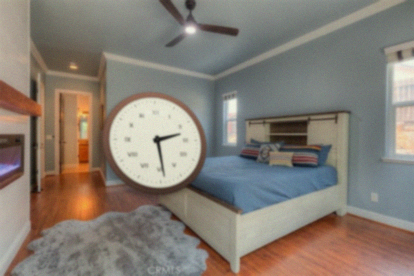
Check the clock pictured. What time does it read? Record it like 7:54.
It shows 2:29
